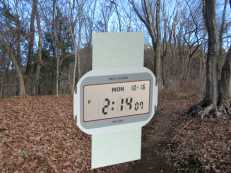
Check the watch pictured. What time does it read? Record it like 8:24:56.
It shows 2:14:07
